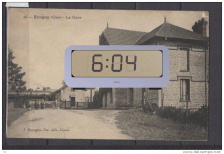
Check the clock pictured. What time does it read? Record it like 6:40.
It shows 6:04
